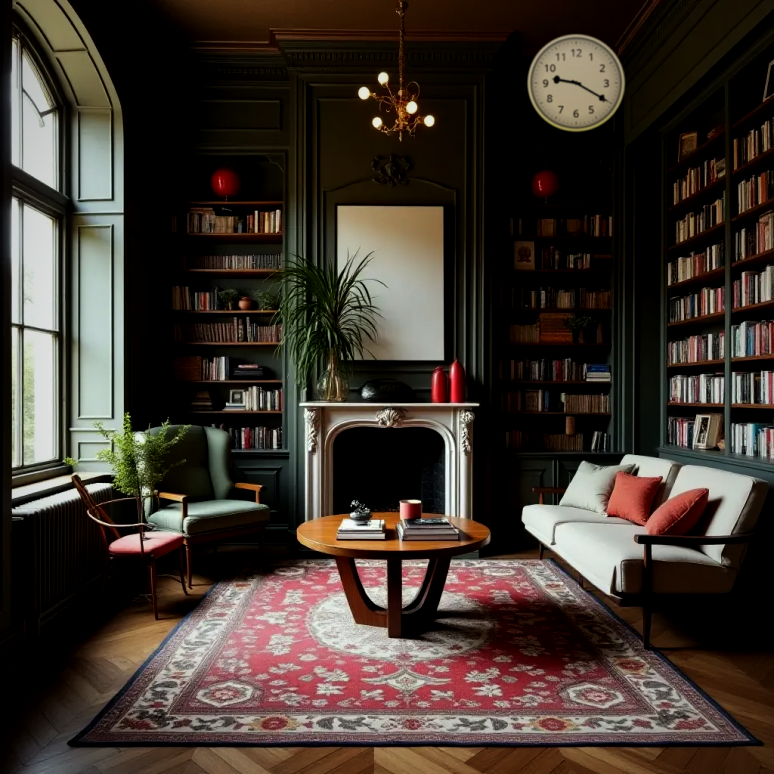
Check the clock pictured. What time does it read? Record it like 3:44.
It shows 9:20
